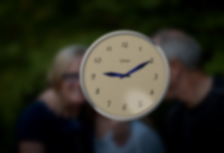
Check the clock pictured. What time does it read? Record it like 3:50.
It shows 9:10
